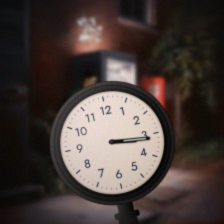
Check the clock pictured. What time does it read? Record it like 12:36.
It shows 3:16
